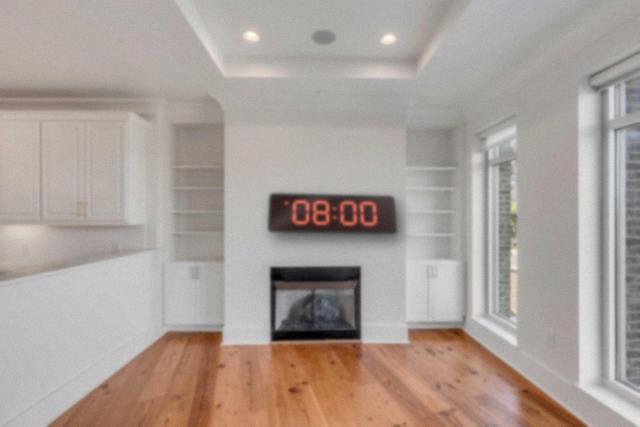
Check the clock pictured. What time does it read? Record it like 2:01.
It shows 8:00
